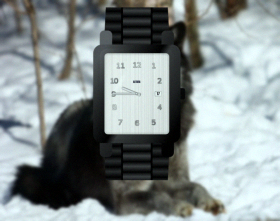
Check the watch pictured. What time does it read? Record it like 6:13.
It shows 9:45
